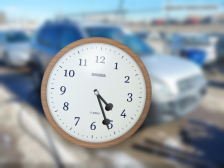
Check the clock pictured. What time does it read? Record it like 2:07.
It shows 4:26
